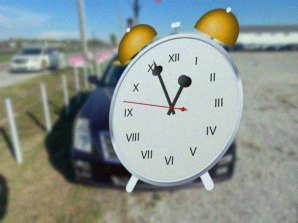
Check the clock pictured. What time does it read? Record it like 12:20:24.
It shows 12:55:47
